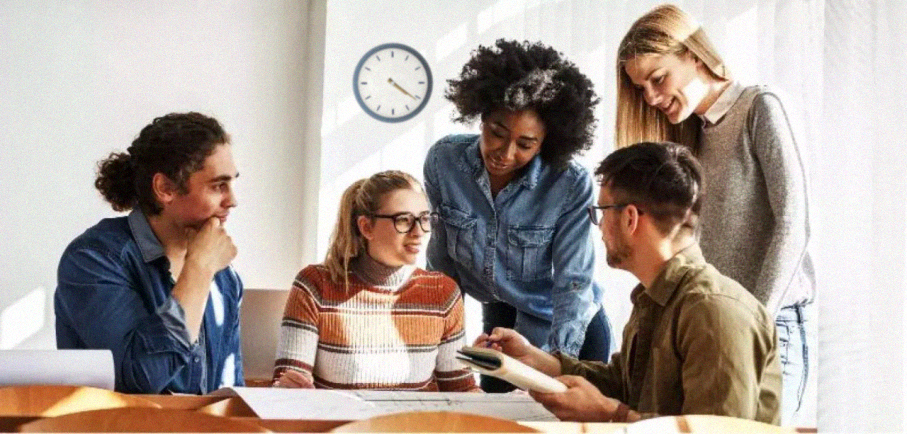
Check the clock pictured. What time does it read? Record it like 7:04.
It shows 4:21
